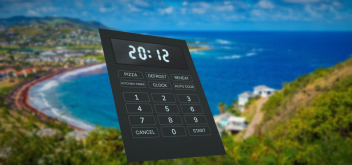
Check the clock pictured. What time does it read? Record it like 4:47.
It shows 20:12
